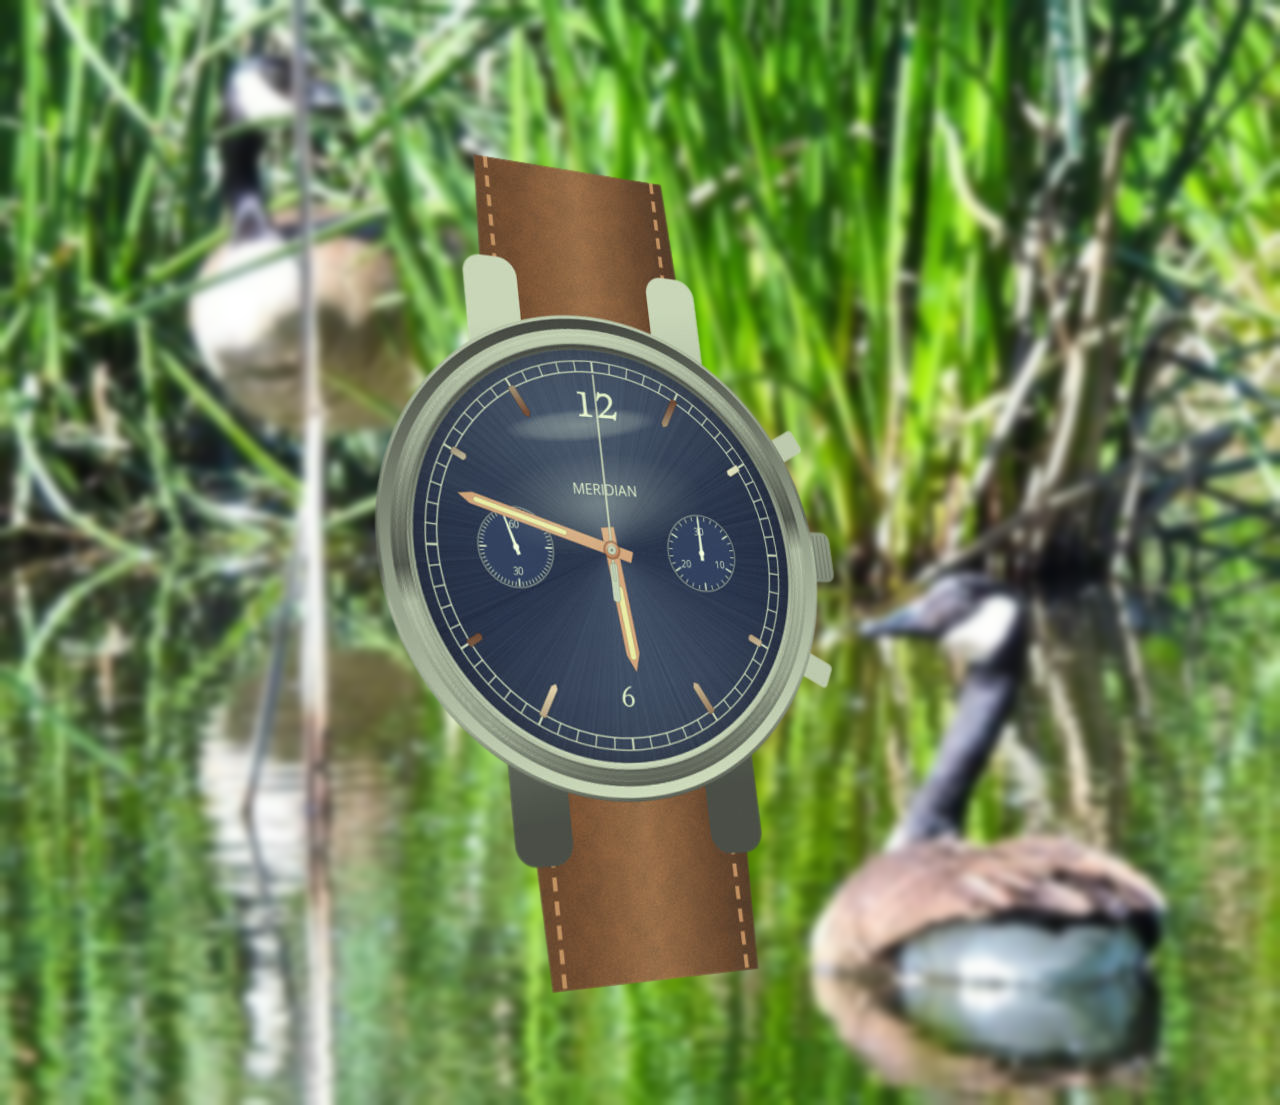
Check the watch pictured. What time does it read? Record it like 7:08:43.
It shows 5:47:57
